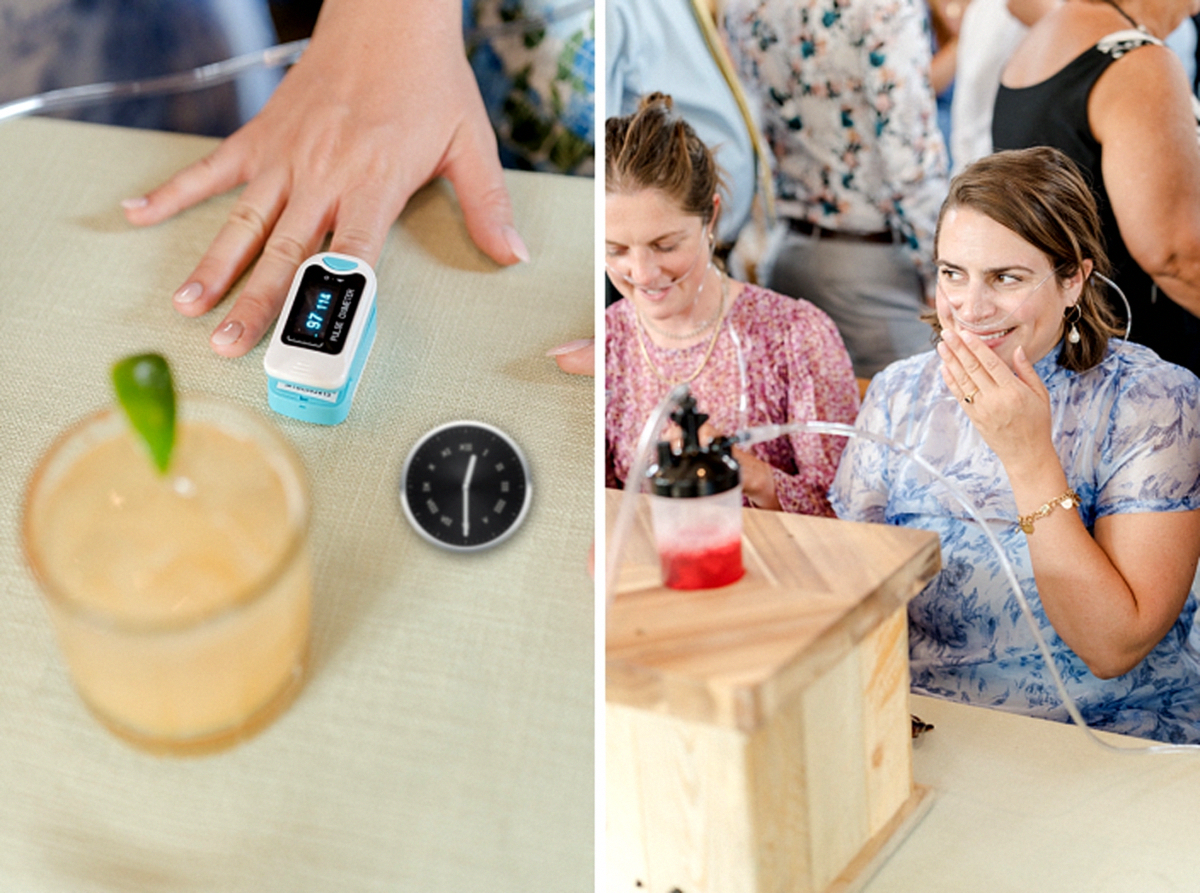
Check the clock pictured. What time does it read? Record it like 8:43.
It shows 12:30
